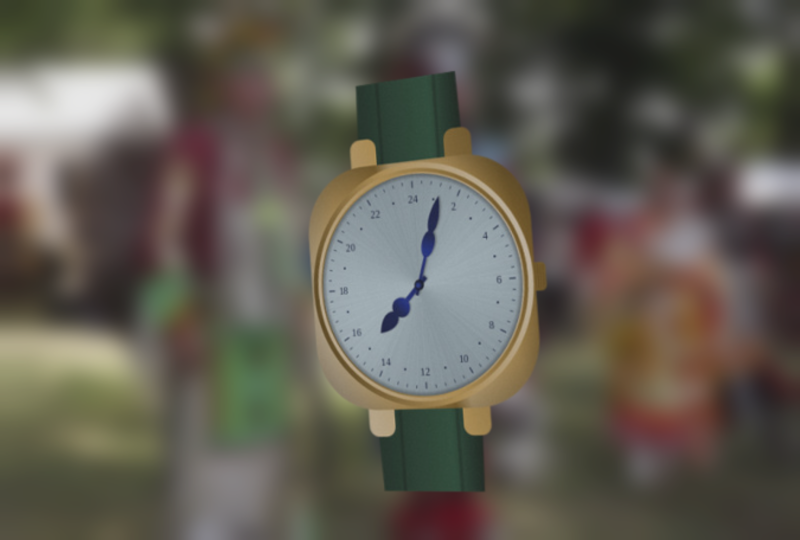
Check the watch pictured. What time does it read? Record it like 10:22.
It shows 15:03
